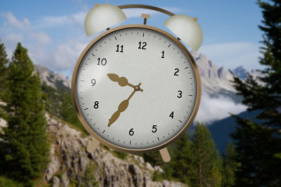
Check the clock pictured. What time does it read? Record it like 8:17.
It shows 9:35
